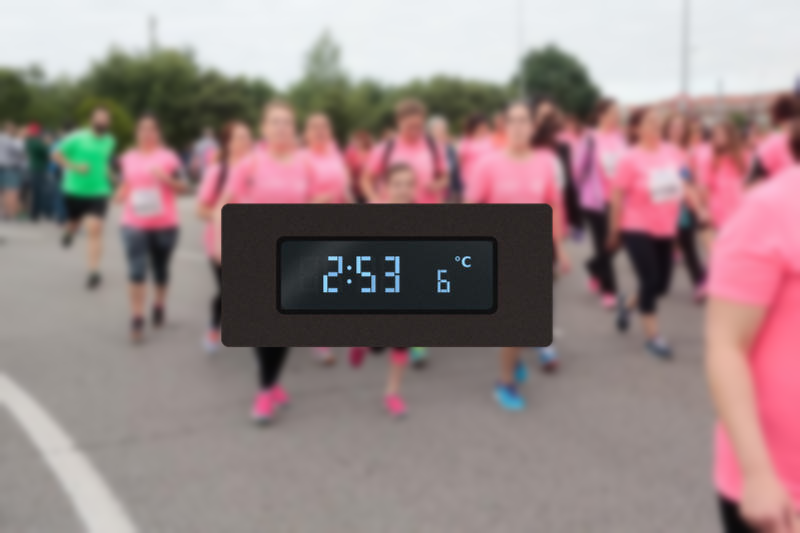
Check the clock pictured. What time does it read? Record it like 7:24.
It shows 2:53
